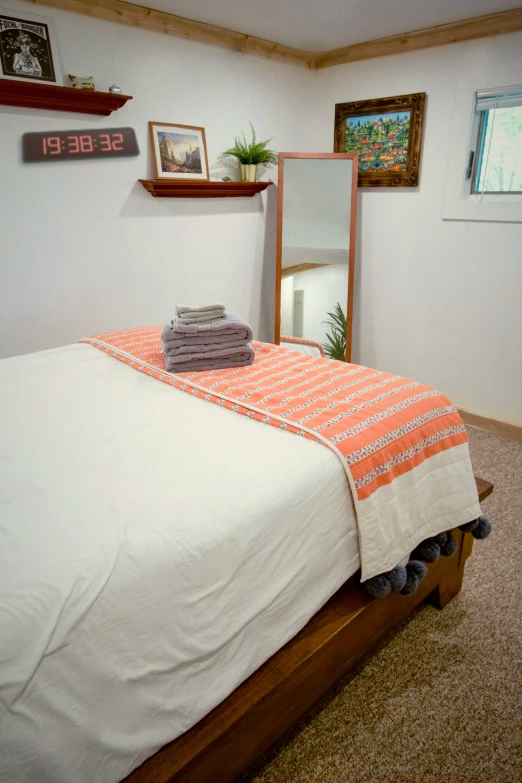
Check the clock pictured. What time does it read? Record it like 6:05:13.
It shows 19:38:32
